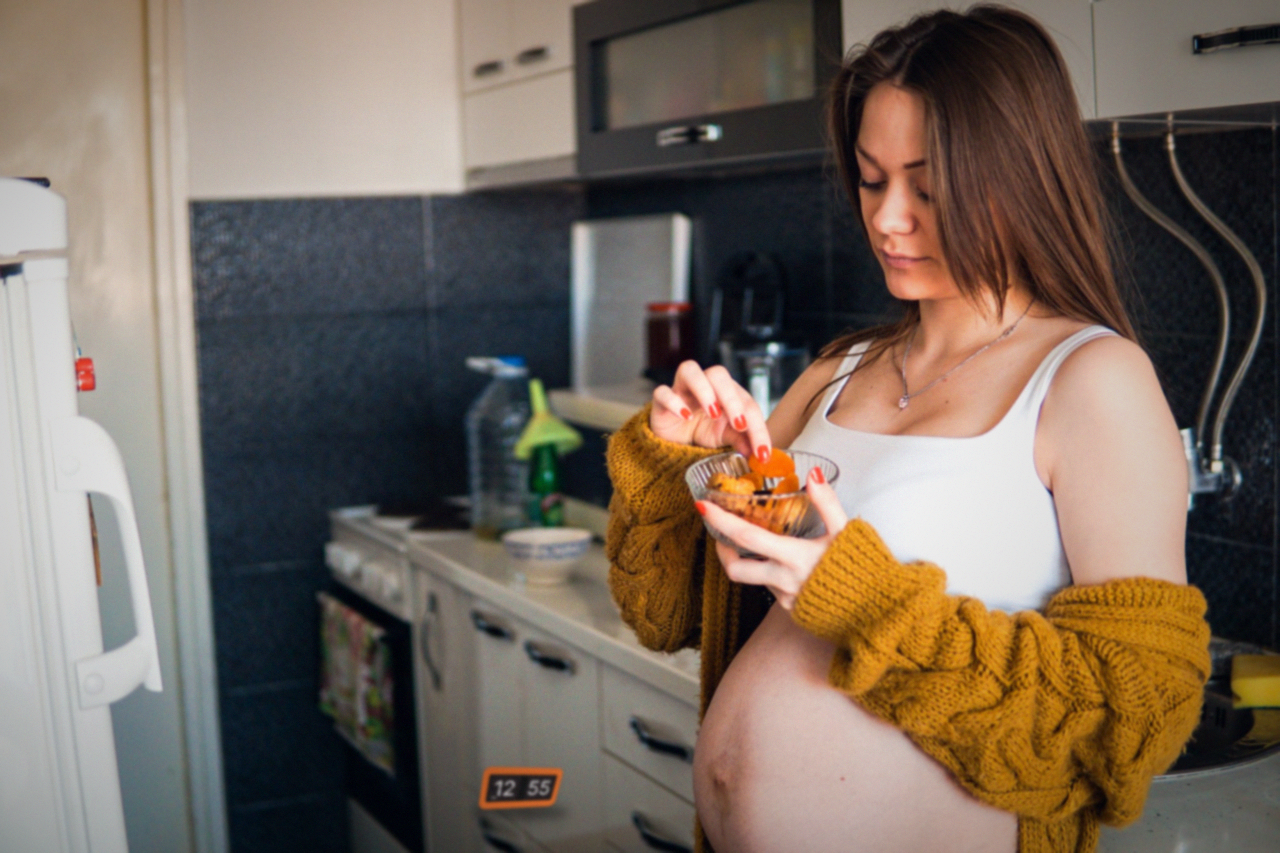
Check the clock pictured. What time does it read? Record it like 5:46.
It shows 12:55
